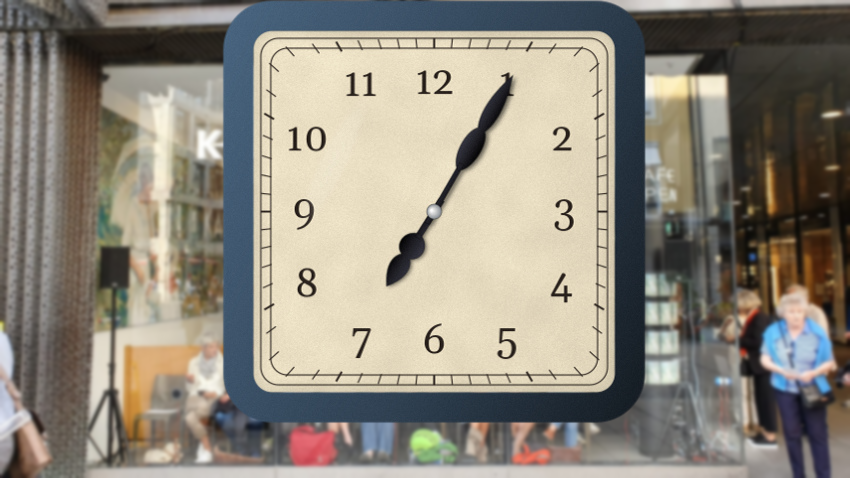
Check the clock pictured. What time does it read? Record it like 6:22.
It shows 7:05
